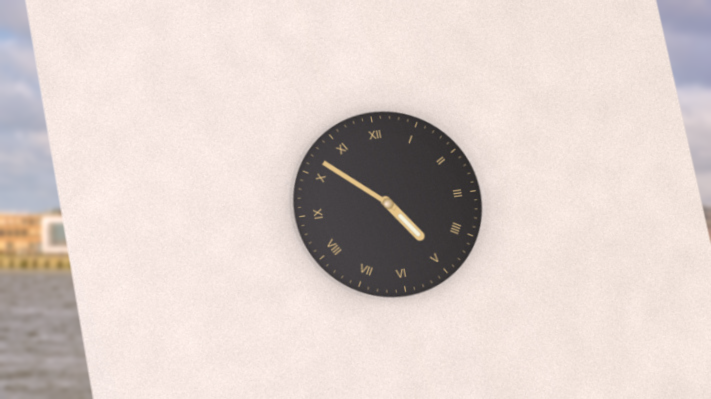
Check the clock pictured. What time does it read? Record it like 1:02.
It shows 4:52
